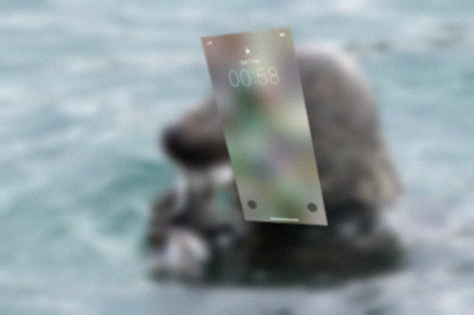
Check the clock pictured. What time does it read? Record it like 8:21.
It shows 0:58
